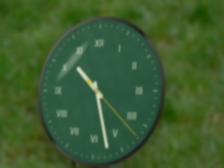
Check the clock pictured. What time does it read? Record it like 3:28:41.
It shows 10:27:22
